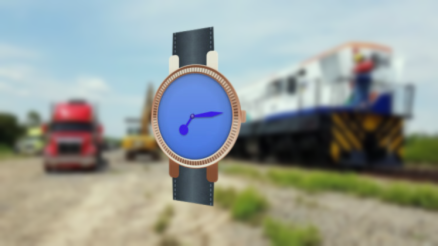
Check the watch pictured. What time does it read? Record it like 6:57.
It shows 7:14
